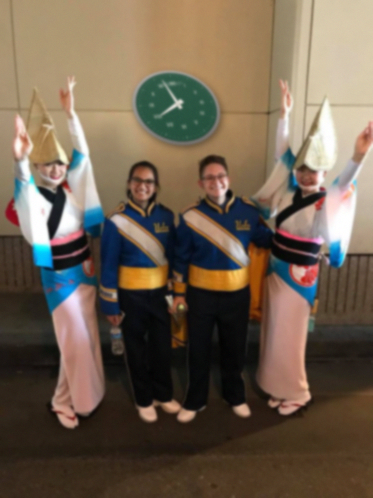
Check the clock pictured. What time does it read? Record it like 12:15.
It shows 7:57
